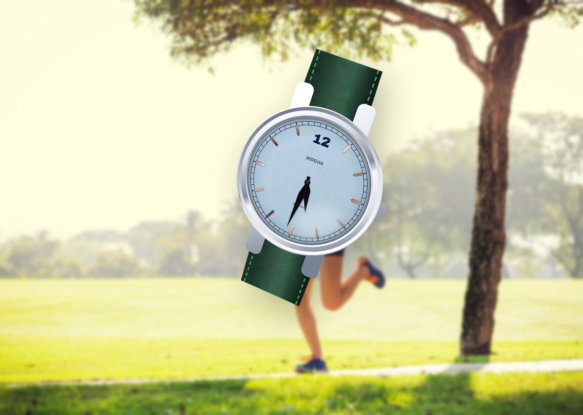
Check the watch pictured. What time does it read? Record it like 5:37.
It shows 5:31
